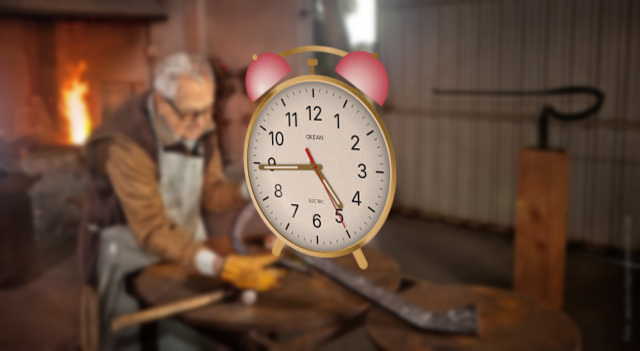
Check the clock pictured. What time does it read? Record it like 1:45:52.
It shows 4:44:25
